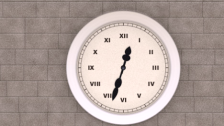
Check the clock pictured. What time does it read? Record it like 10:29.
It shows 12:33
